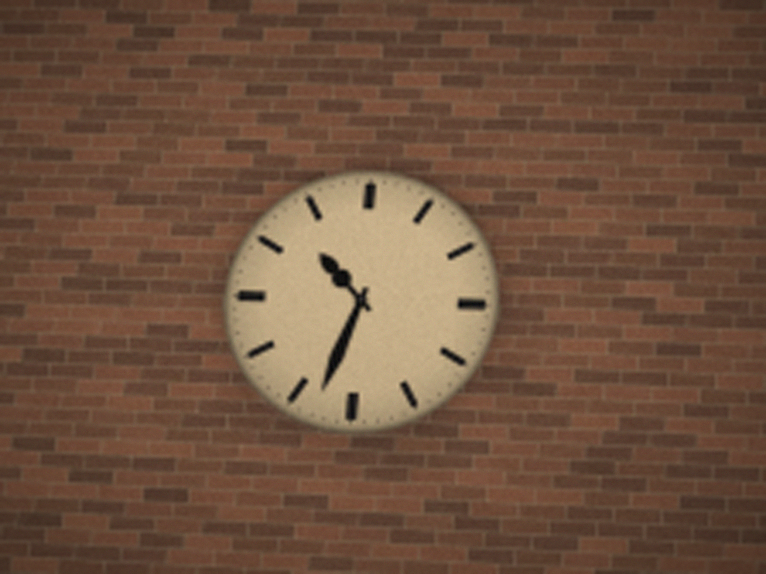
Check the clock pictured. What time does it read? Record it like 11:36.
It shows 10:33
